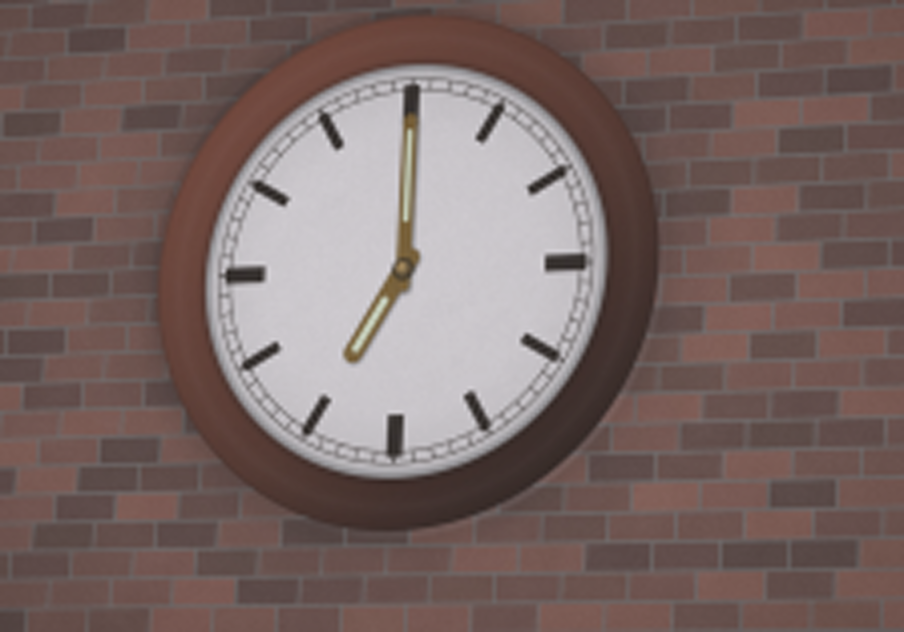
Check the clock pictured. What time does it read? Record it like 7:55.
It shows 7:00
